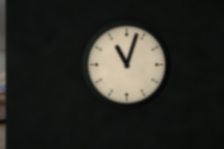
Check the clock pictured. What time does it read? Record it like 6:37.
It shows 11:03
